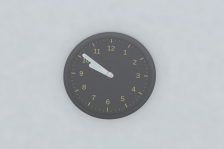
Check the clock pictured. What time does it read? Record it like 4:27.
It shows 9:51
